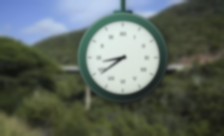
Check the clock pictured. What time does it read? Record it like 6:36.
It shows 8:39
